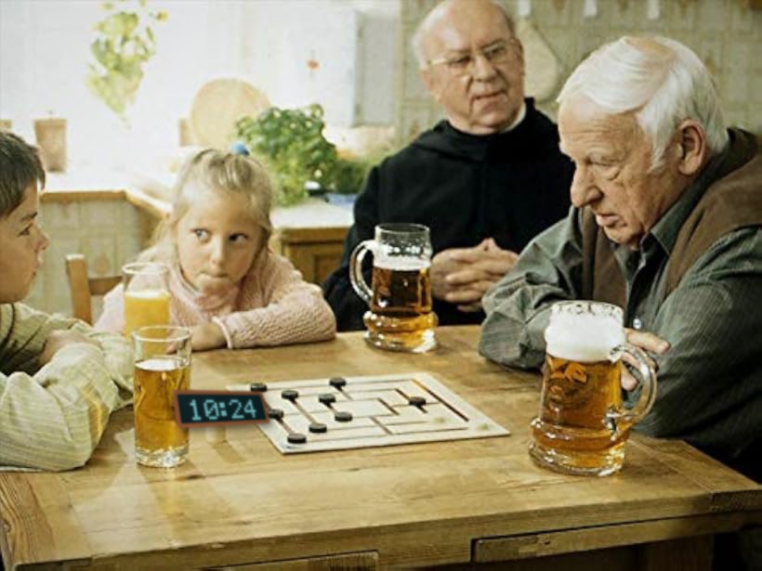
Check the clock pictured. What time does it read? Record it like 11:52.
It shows 10:24
